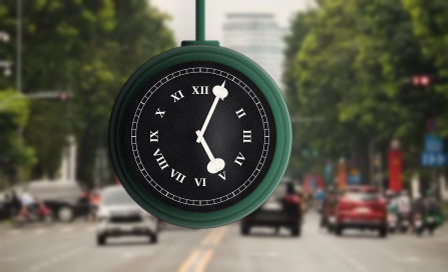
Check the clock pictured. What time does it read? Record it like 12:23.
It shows 5:04
